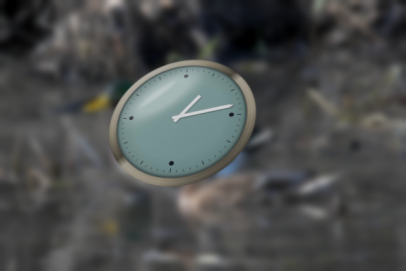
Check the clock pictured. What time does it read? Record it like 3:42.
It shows 1:13
